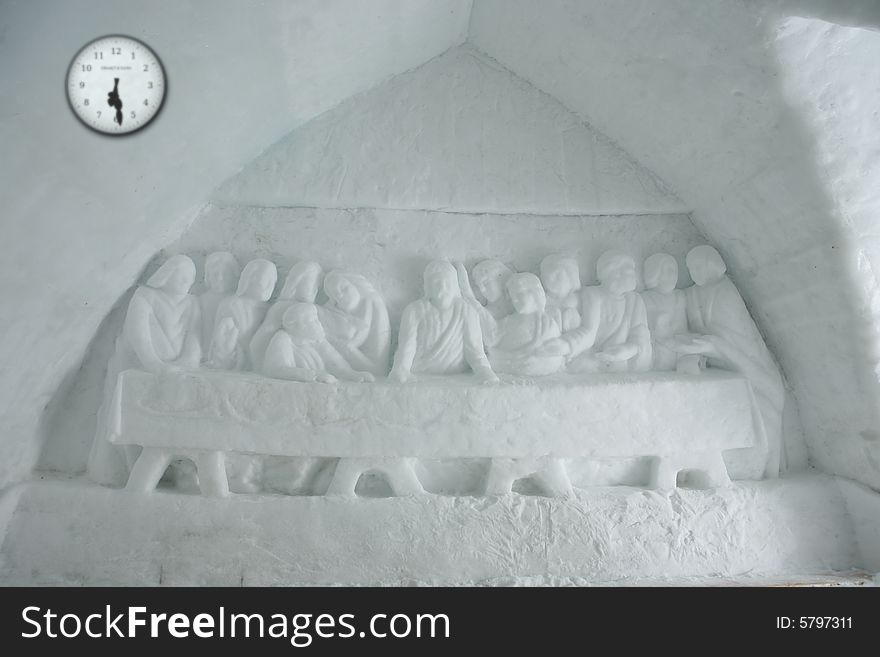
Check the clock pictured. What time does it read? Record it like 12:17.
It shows 6:29
